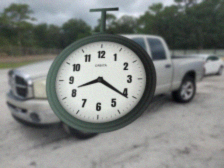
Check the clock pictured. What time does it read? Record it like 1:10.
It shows 8:21
